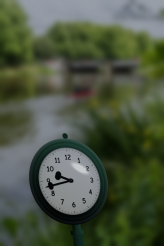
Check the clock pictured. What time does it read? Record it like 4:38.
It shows 9:43
